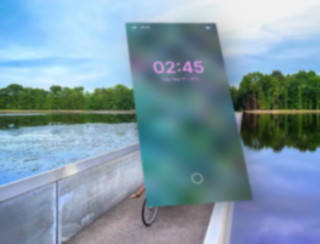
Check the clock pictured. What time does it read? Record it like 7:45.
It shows 2:45
